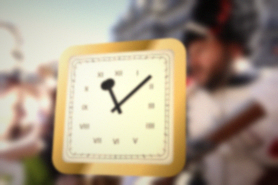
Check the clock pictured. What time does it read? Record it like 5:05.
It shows 11:08
